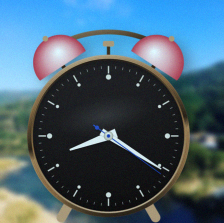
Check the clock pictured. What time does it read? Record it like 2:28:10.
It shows 8:20:21
